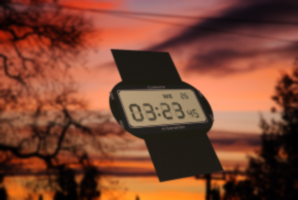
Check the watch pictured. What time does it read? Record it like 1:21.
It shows 3:23
